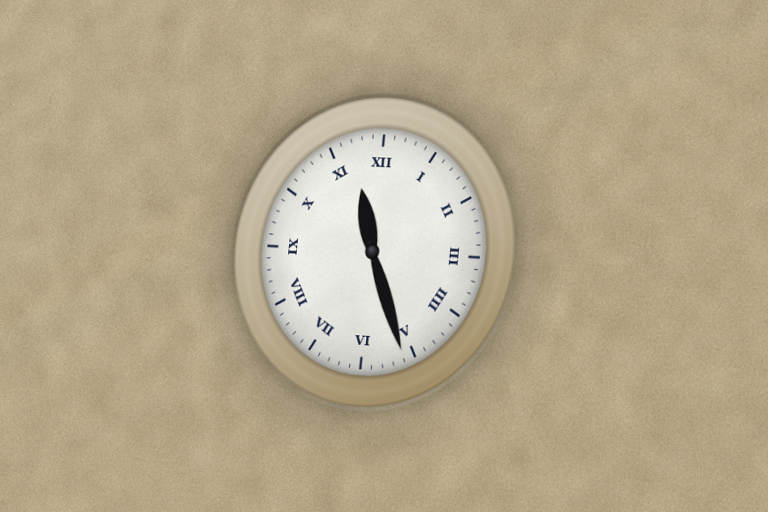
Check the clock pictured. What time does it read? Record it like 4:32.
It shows 11:26
